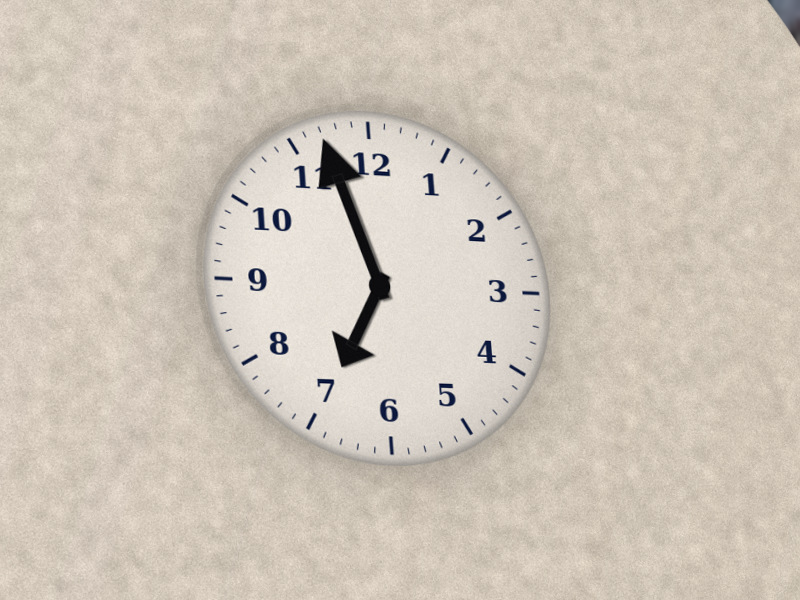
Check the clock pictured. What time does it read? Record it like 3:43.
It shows 6:57
